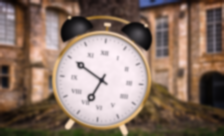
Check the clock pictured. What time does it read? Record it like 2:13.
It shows 6:50
